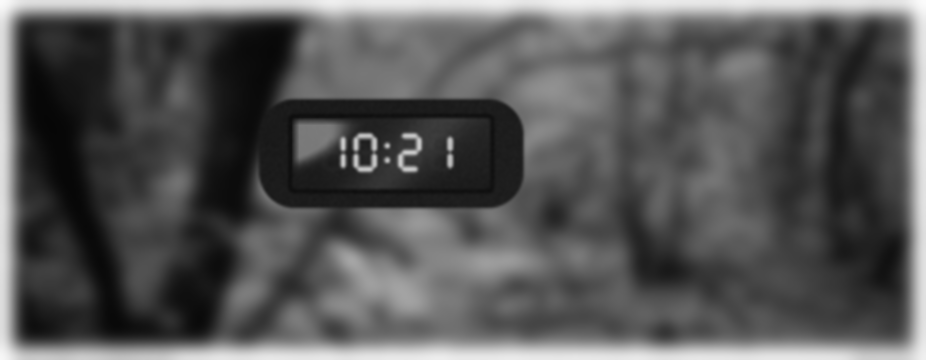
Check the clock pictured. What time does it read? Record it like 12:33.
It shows 10:21
